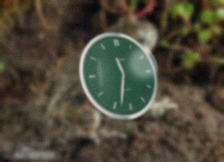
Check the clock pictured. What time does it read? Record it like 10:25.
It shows 11:33
